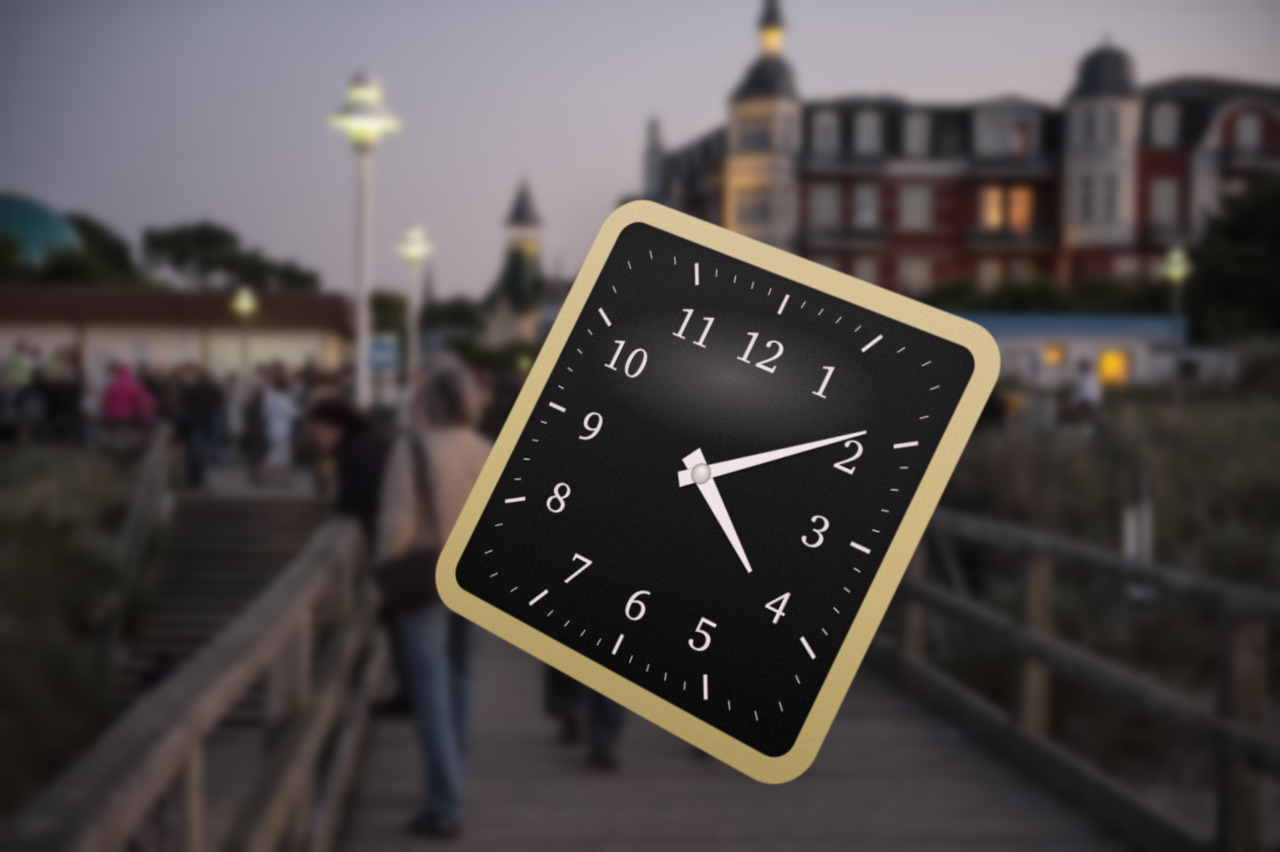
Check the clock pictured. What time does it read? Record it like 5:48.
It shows 4:09
